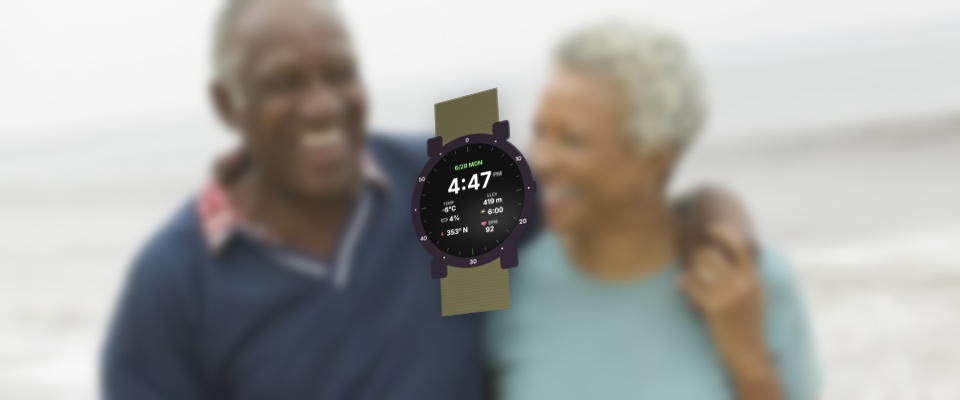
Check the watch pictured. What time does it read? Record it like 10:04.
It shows 4:47
